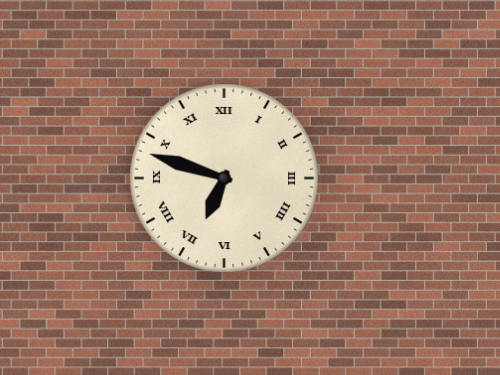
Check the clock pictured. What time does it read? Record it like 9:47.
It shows 6:48
